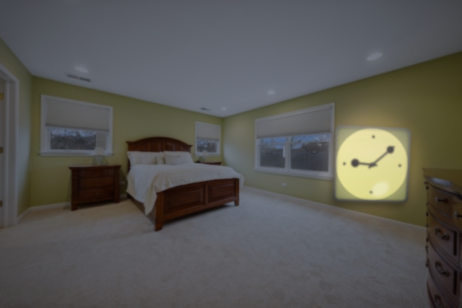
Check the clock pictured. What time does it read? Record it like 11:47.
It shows 9:08
